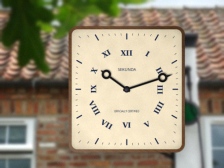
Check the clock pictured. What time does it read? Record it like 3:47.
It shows 10:12
